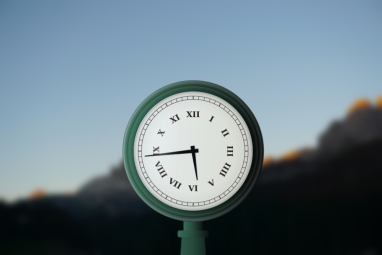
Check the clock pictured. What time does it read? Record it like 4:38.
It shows 5:44
